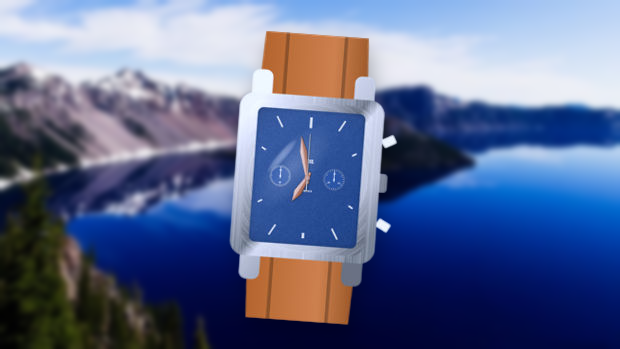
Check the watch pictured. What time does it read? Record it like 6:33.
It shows 6:58
